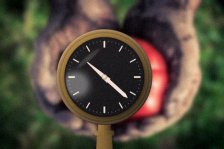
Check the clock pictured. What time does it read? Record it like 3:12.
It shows 10:22
